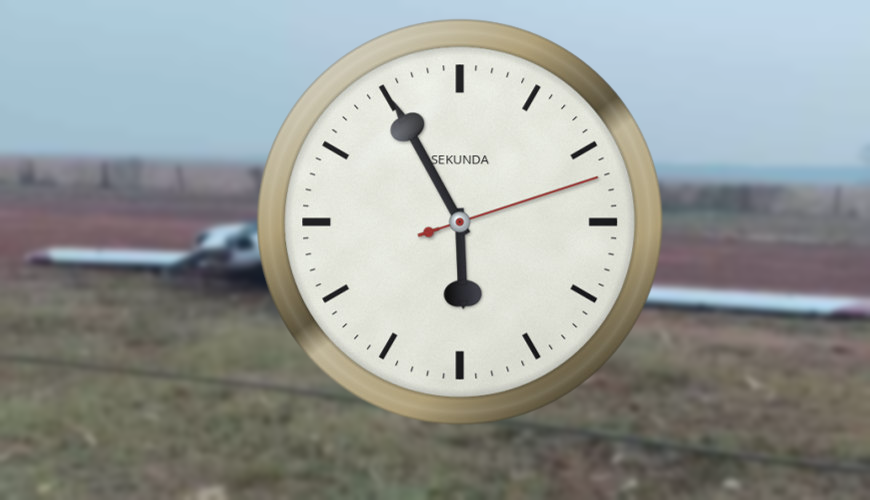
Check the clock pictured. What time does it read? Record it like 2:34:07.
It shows 5:55:12
